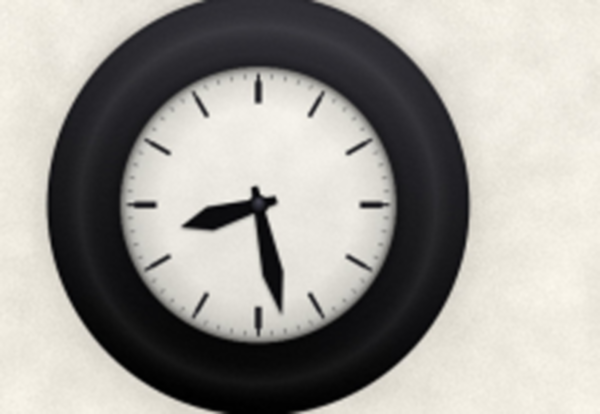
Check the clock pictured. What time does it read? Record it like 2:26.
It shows 8:28
